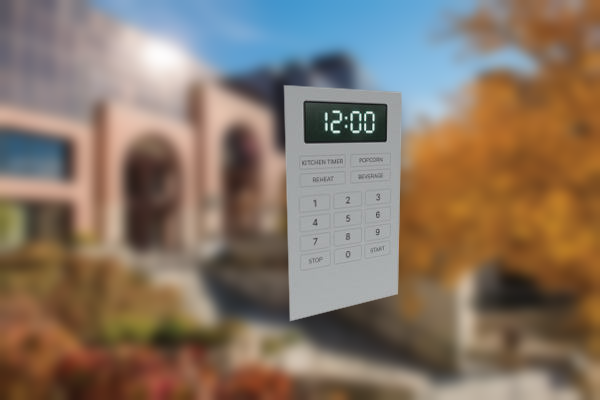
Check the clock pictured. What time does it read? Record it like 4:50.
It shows 12:00
